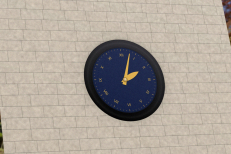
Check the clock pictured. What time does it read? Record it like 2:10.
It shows 2:03
